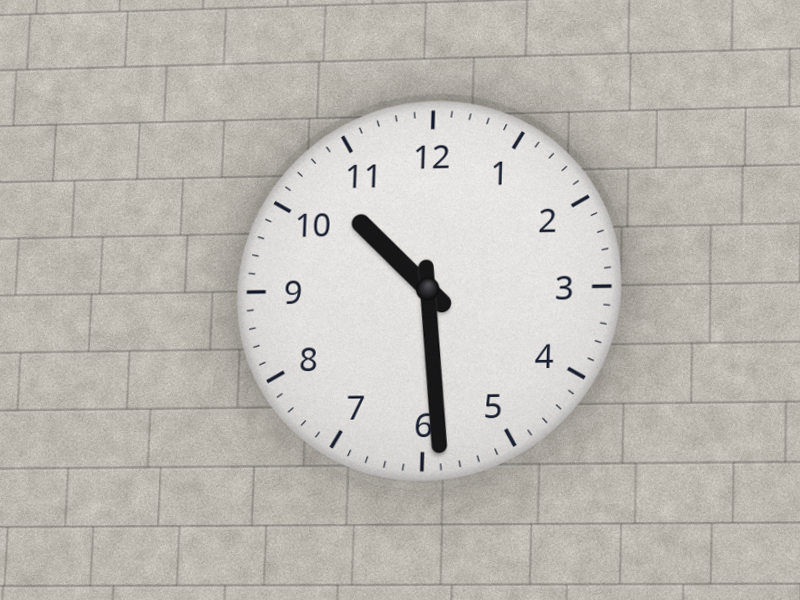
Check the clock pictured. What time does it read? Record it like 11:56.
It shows 10:29
